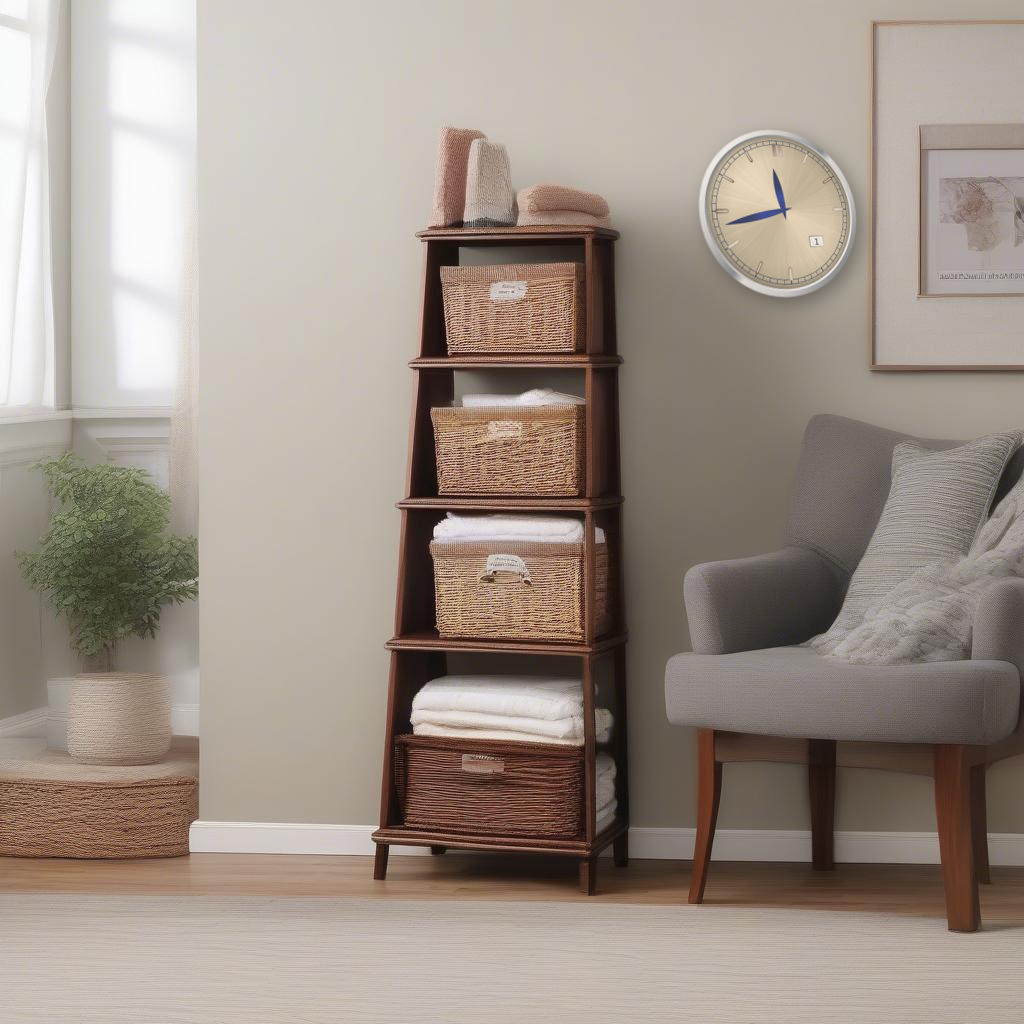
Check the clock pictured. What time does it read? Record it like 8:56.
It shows 11:43
